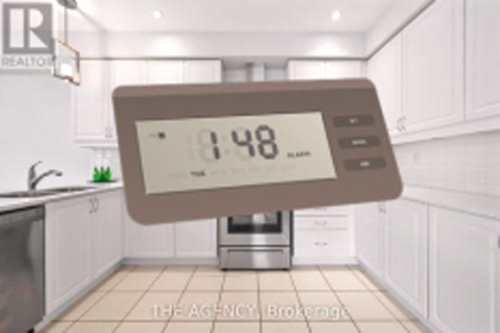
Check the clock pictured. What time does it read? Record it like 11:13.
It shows 1:48
